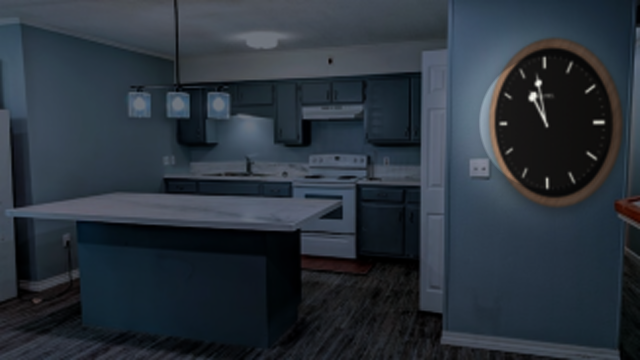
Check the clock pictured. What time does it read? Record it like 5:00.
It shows 10:58
